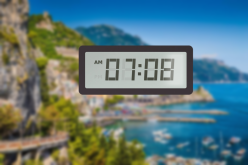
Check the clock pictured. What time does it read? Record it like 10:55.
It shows 7:08
